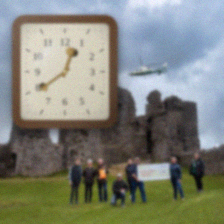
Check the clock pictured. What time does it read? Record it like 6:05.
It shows 12:39
